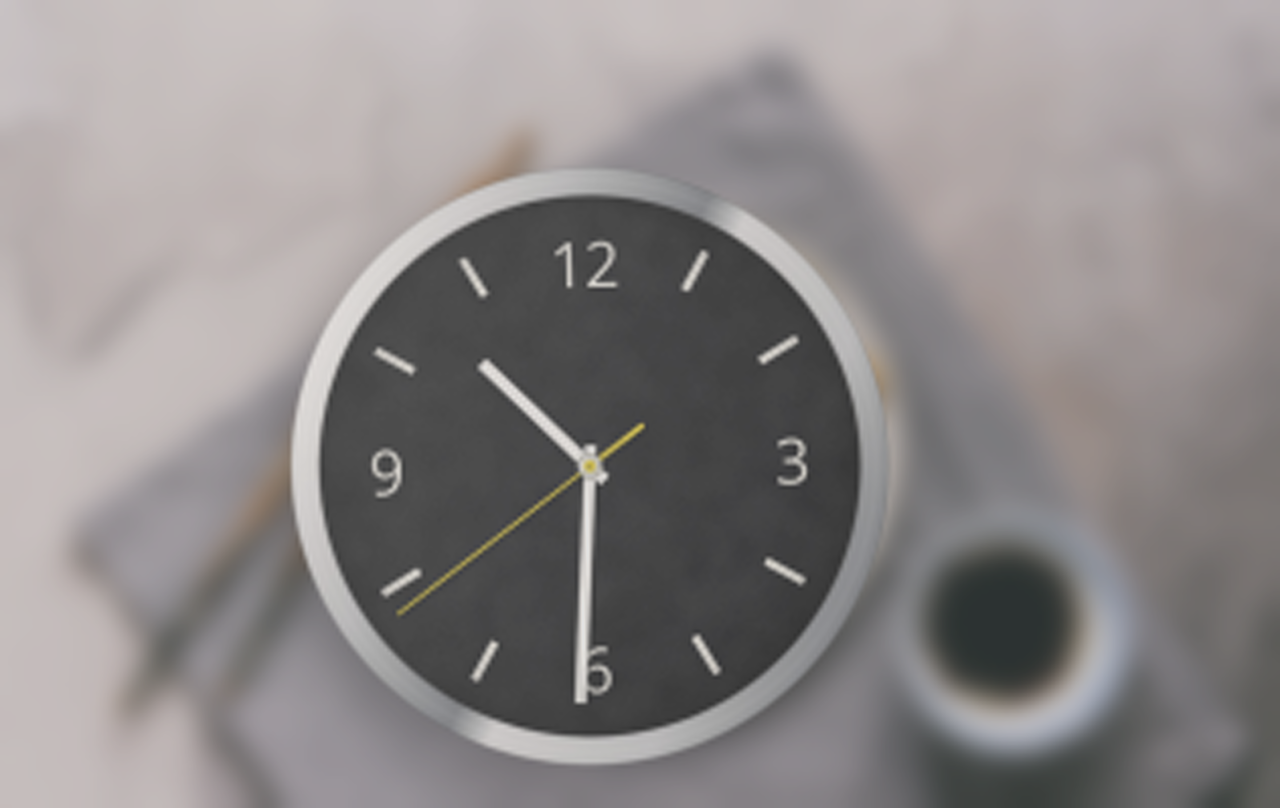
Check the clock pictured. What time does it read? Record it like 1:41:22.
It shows 10:30:39
